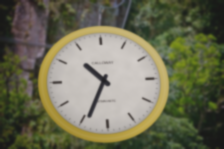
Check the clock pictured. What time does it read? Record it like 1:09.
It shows 10:34
